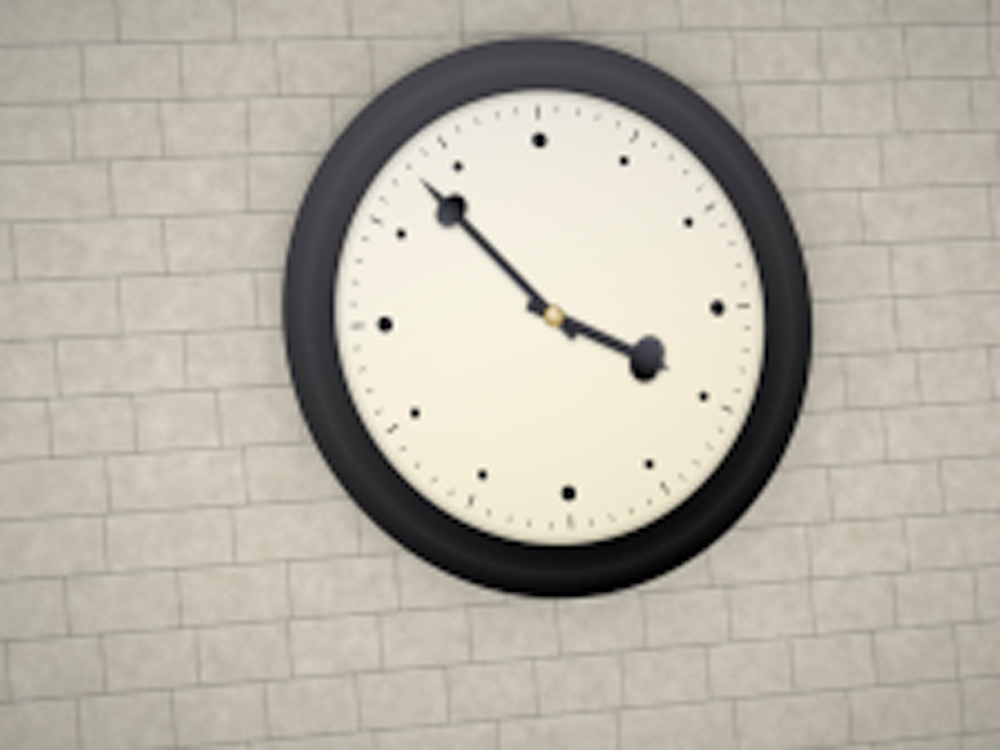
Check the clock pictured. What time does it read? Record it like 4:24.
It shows 3:53
